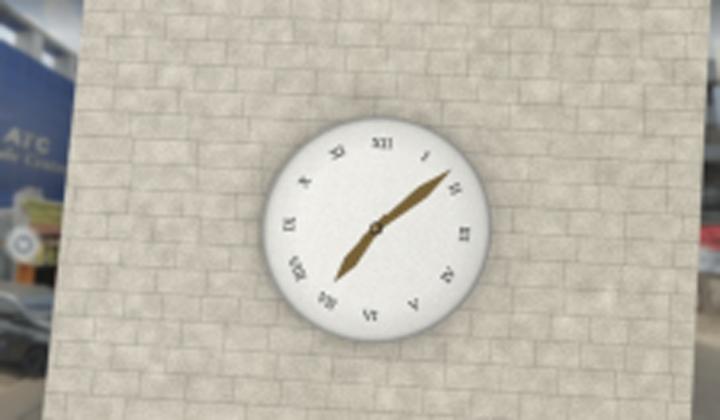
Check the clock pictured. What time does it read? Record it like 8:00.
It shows 7:08
